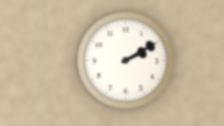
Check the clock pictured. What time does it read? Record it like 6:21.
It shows 2:10
